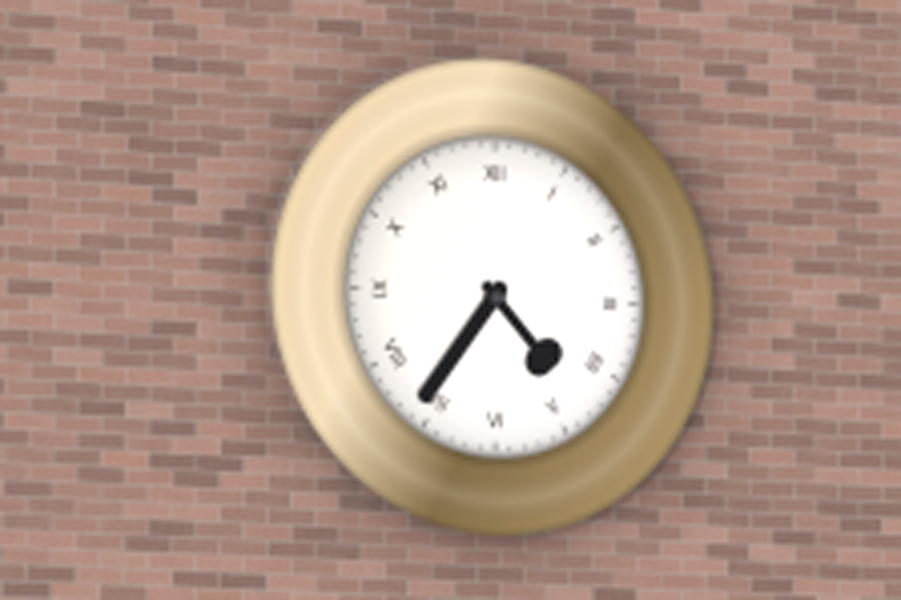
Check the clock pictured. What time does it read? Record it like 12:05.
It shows 4:36
